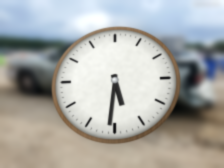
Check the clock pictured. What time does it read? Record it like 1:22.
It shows 5:31
